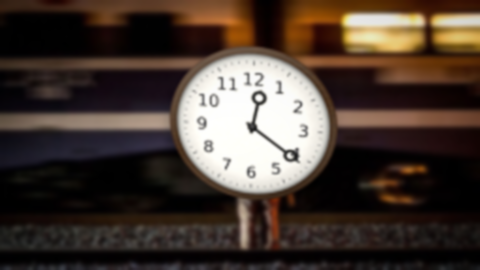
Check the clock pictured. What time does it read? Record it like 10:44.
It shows 12:21
